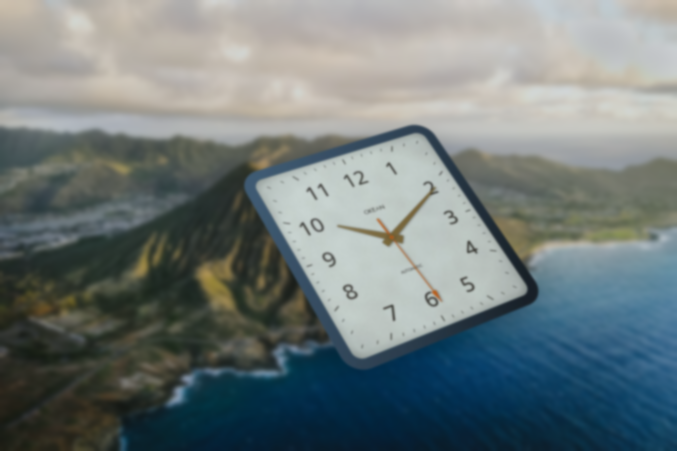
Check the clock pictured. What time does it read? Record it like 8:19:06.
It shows 10:10:29
